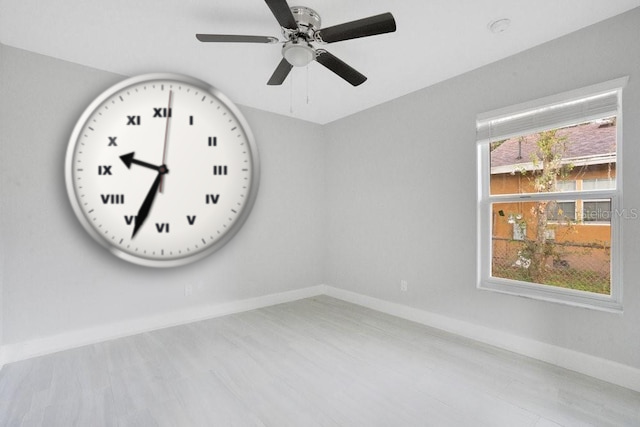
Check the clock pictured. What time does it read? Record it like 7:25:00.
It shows 9:34:01
